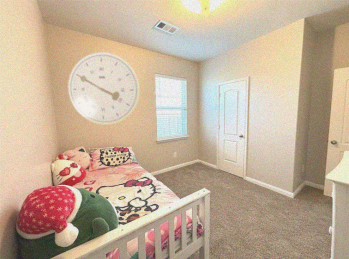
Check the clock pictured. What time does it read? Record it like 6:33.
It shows 3:50
